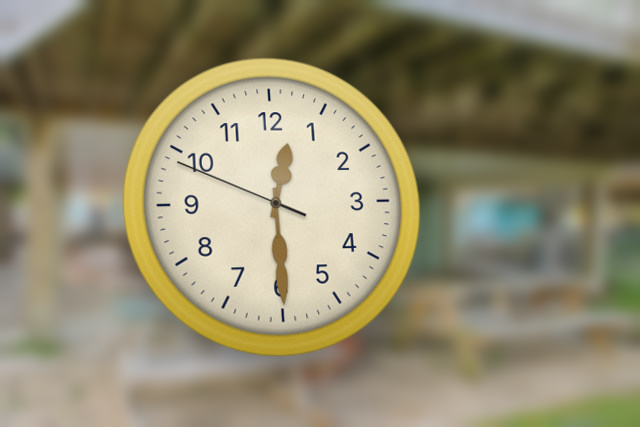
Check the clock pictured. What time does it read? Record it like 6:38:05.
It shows 12:29:49
